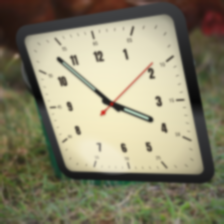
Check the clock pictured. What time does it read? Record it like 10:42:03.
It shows 3:53:09
